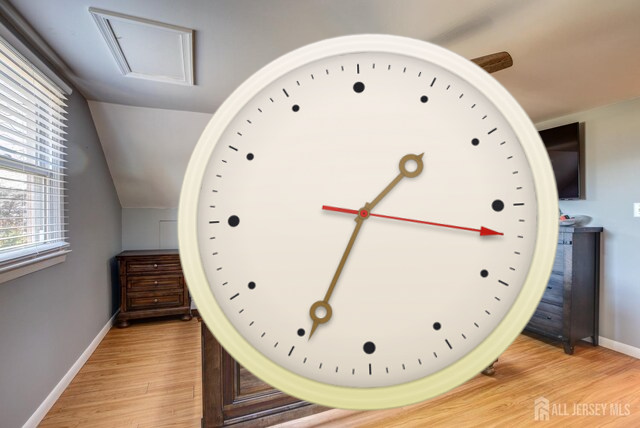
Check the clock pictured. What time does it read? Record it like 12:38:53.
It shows 1:34:17
